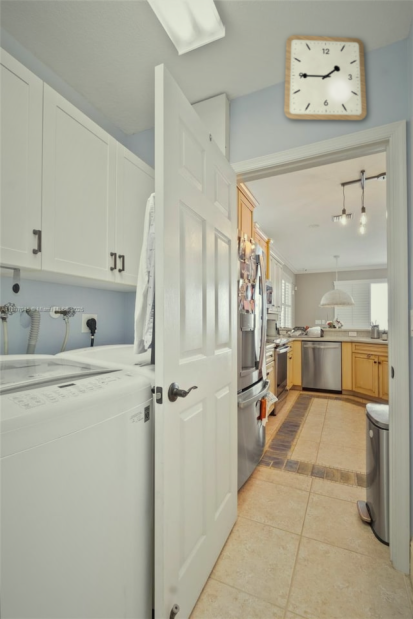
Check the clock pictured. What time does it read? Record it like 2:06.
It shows 1:45
